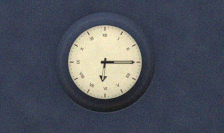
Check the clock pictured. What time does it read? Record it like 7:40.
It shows 6:15
